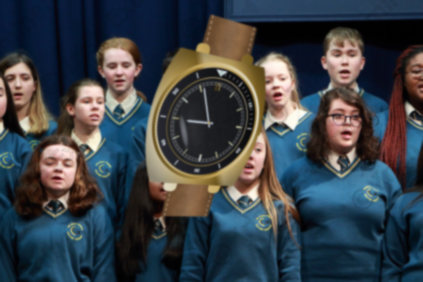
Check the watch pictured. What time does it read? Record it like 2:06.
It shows 8:56
